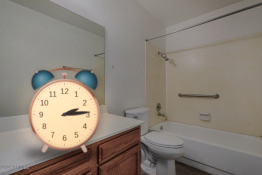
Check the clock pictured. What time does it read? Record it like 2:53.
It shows 2:14
